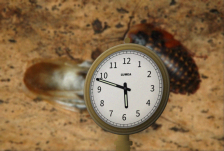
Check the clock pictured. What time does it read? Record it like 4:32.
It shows 5:48
